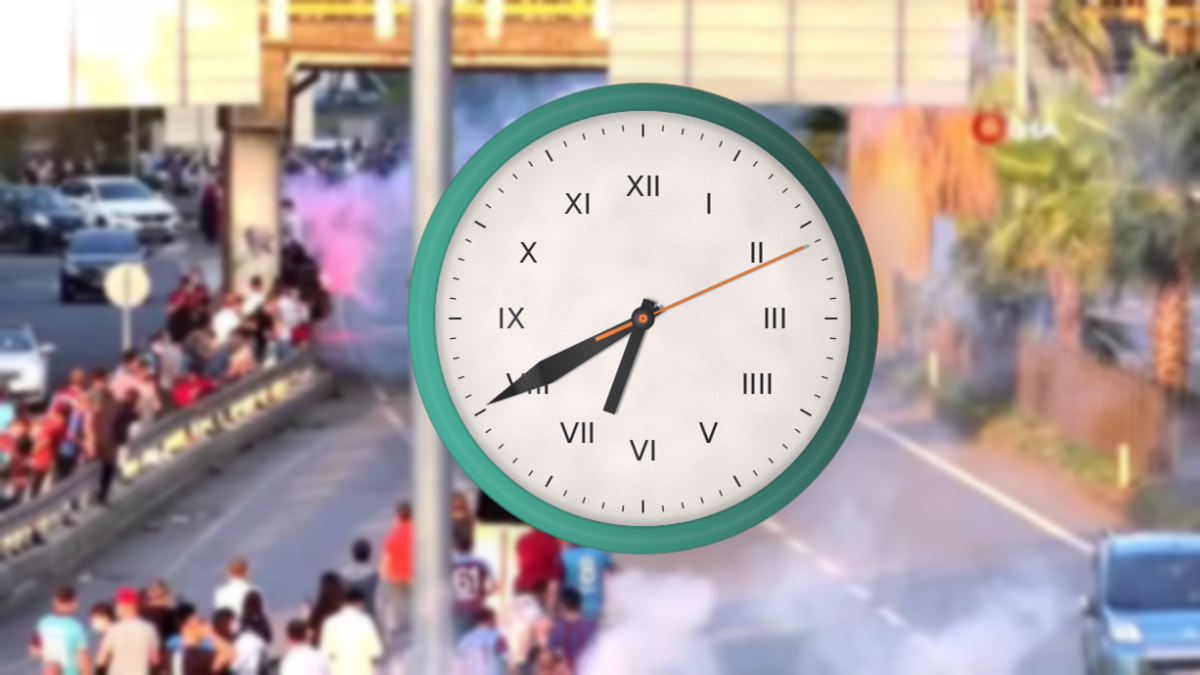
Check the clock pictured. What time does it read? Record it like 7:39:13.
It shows 6:40:11
